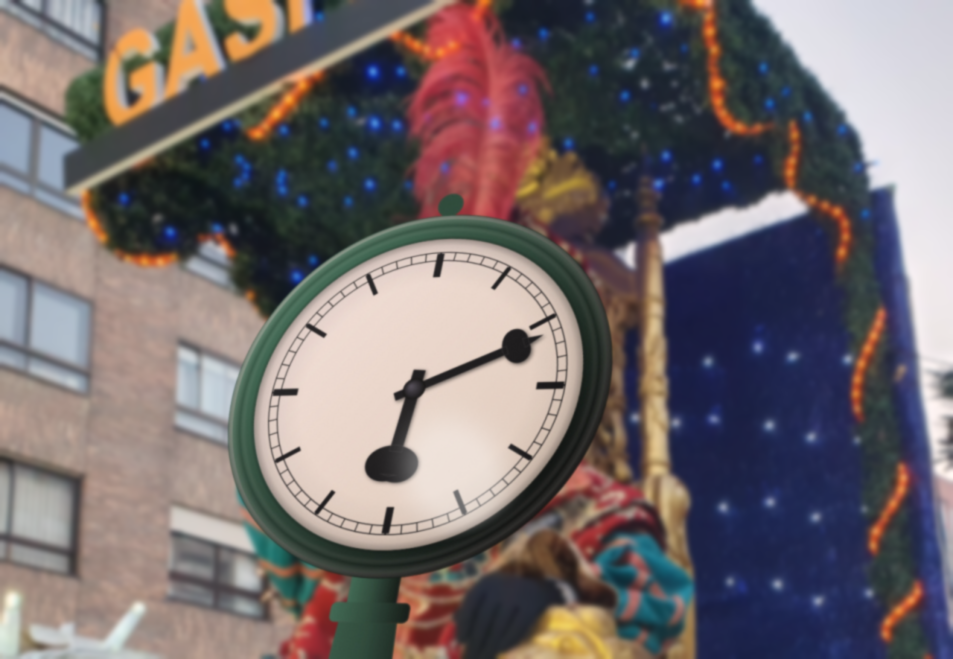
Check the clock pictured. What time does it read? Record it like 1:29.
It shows 6:11
